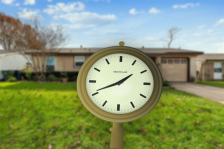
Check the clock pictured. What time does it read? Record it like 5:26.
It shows 1:41
